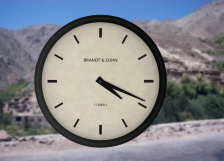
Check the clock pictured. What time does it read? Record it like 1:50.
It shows 4:19
